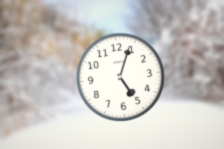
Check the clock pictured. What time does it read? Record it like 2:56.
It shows 5:04
